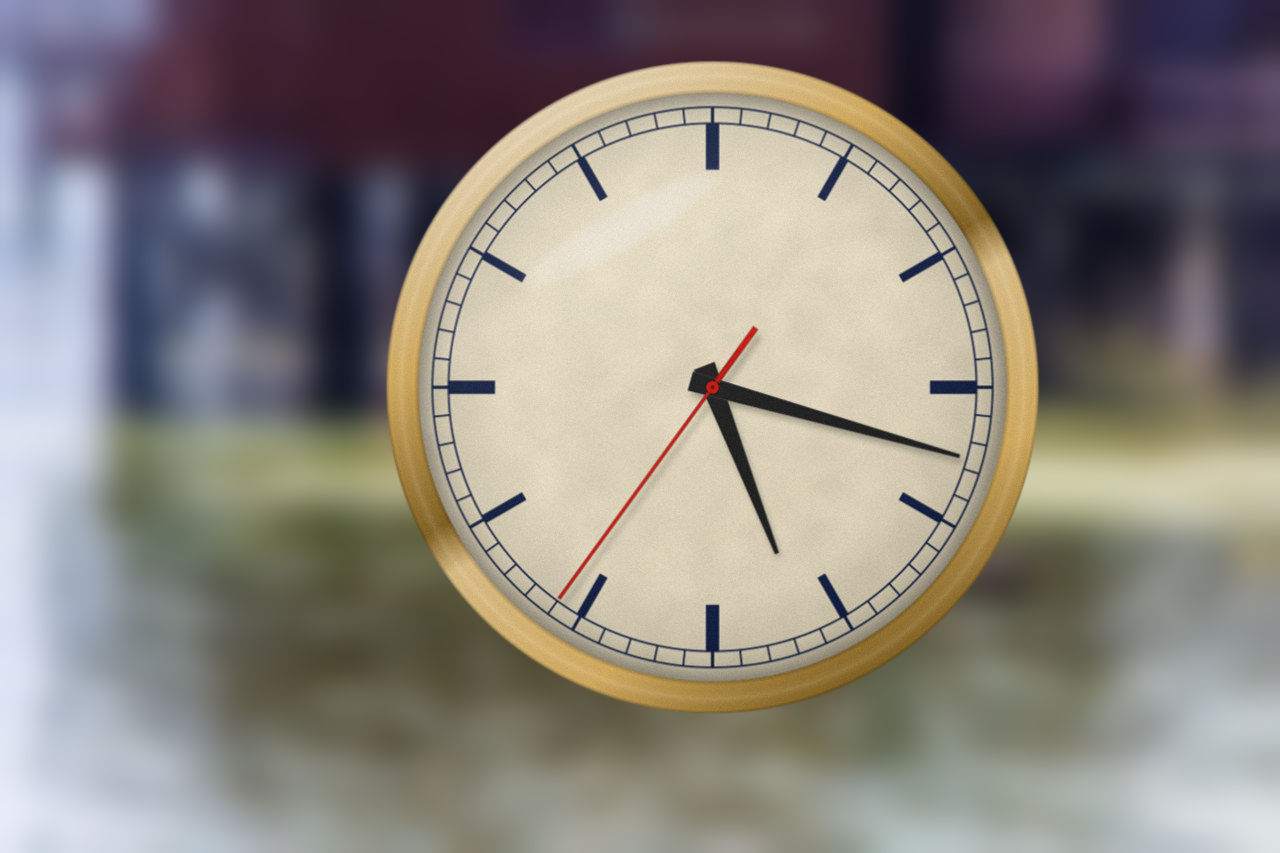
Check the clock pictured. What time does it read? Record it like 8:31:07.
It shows 5:17:36
